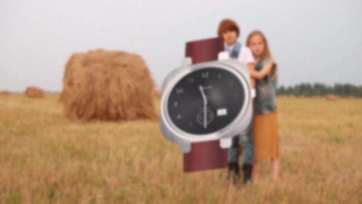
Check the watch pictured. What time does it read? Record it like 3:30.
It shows 11:30
